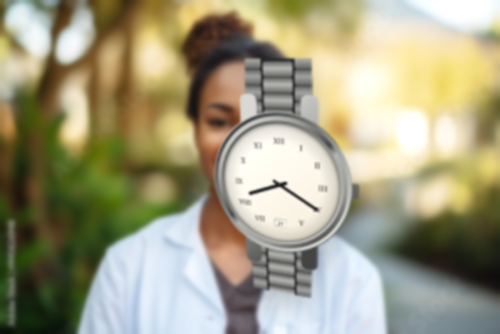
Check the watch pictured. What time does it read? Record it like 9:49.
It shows 8:20
